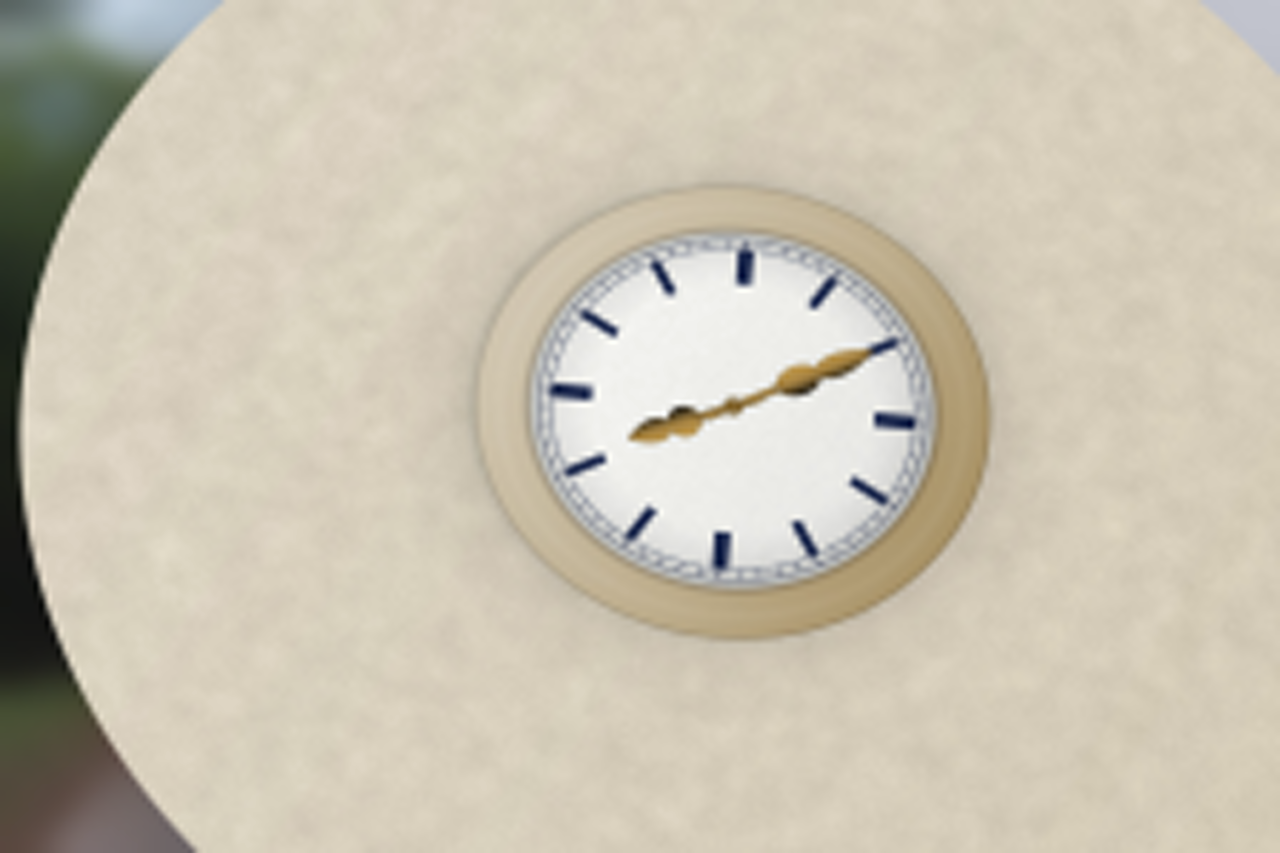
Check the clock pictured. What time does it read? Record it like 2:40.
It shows 8:10
